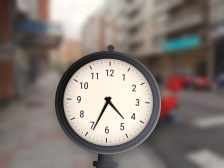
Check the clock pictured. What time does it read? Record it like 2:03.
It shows 4:34
